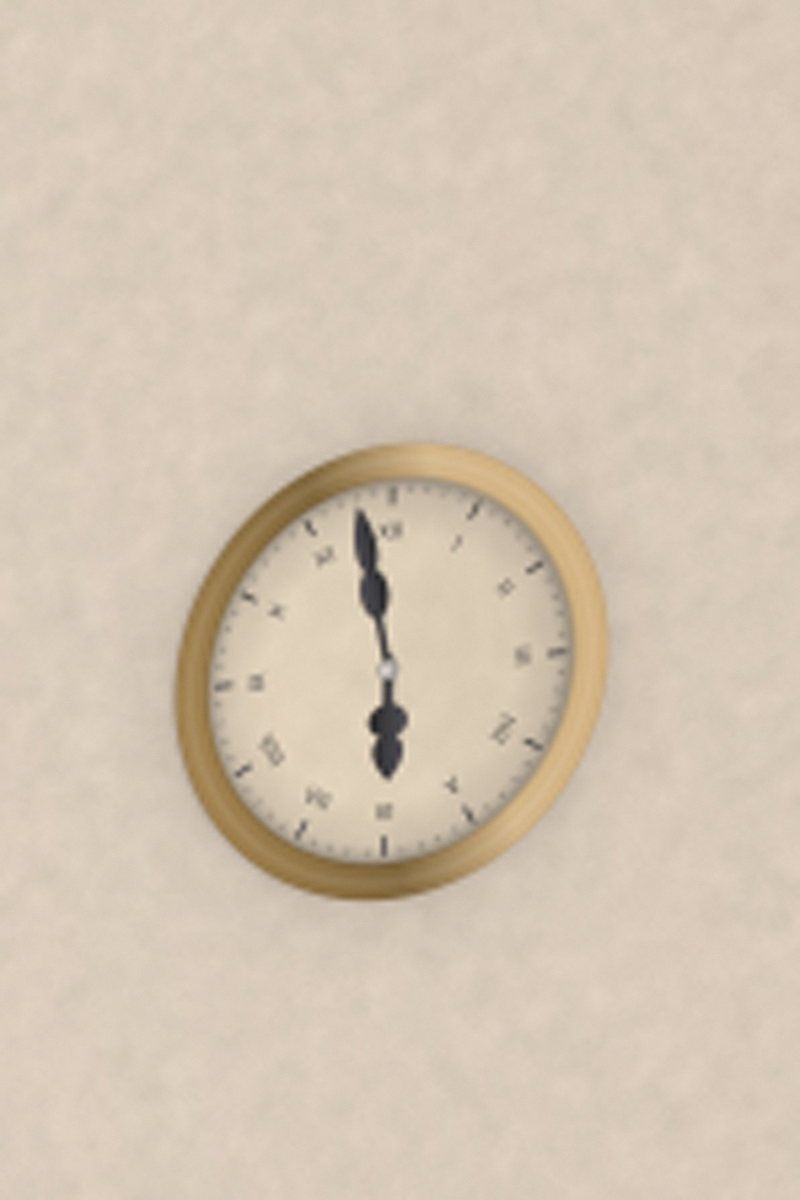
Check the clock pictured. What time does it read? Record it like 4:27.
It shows 5:58
